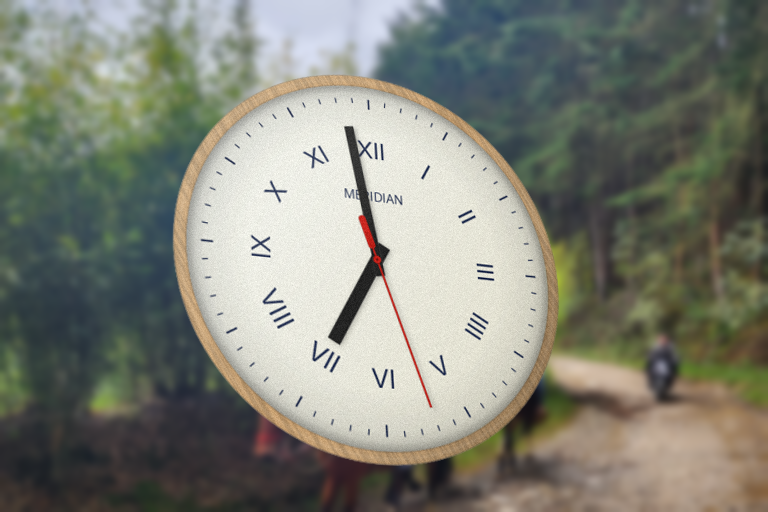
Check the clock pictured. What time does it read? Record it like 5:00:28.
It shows 6:58:27
